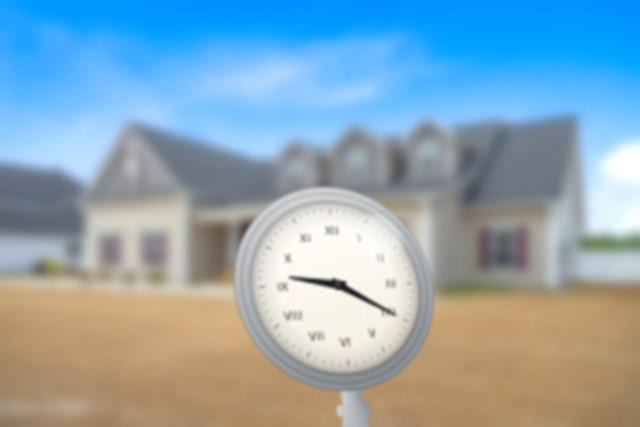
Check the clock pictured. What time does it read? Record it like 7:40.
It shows 9:20
